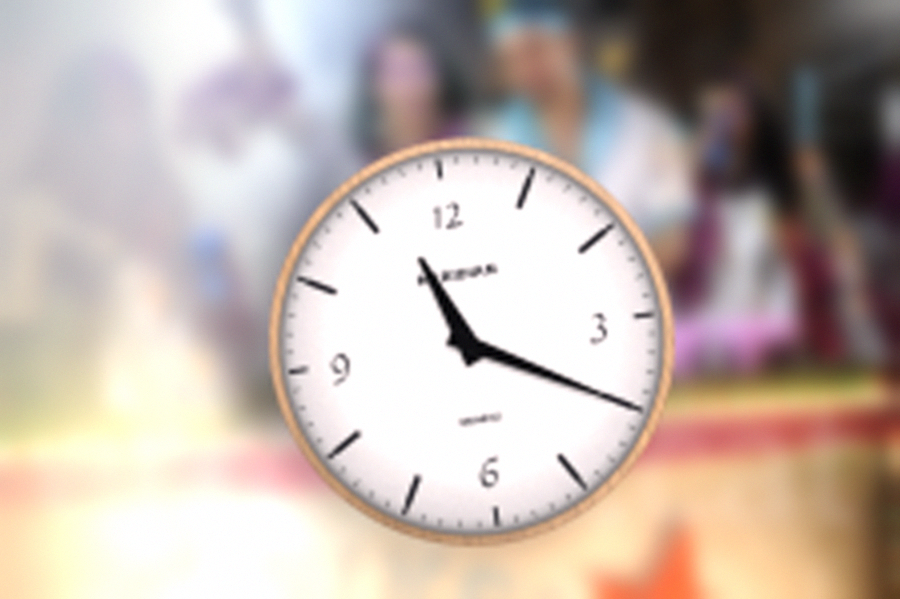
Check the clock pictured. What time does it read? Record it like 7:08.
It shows 11:20
